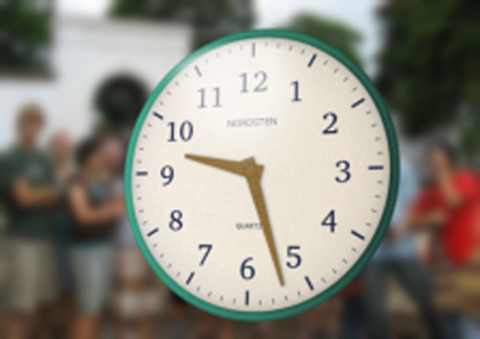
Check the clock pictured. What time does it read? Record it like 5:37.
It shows 9:27
